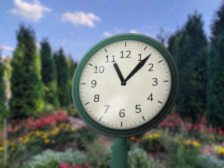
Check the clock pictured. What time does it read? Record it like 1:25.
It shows 11:07
